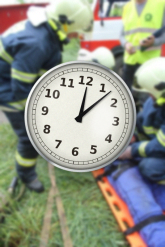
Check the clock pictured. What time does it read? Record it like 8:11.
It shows 12:07
